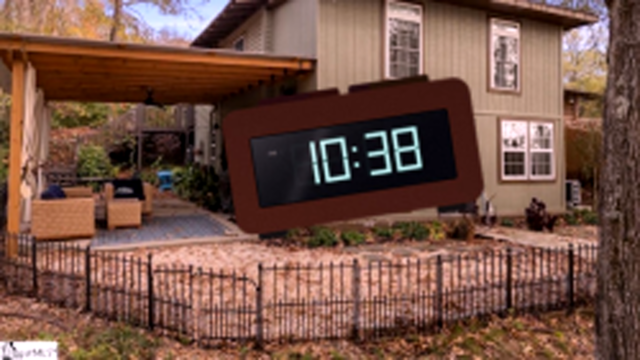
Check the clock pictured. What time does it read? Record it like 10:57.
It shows 10:38
